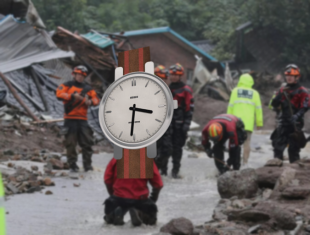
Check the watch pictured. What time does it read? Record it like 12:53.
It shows 3:31
